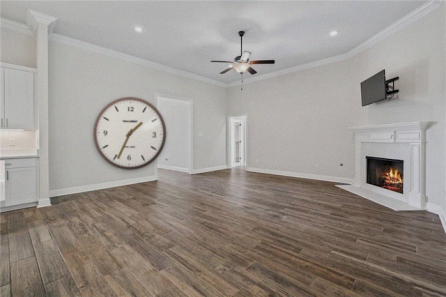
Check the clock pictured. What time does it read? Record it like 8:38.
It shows 1:34
